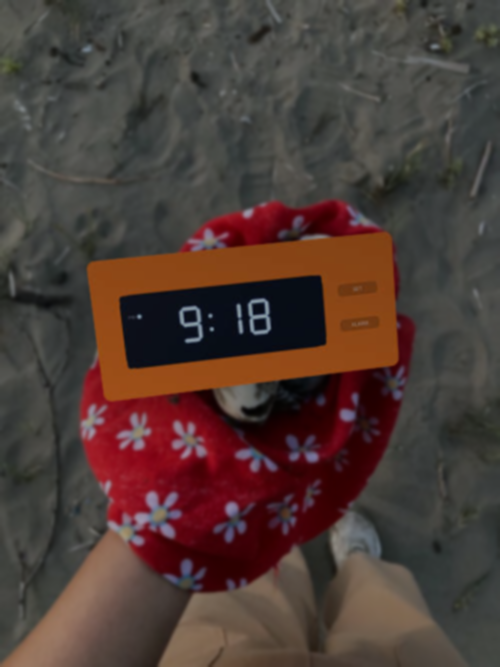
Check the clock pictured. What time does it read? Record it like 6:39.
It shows 9:18
